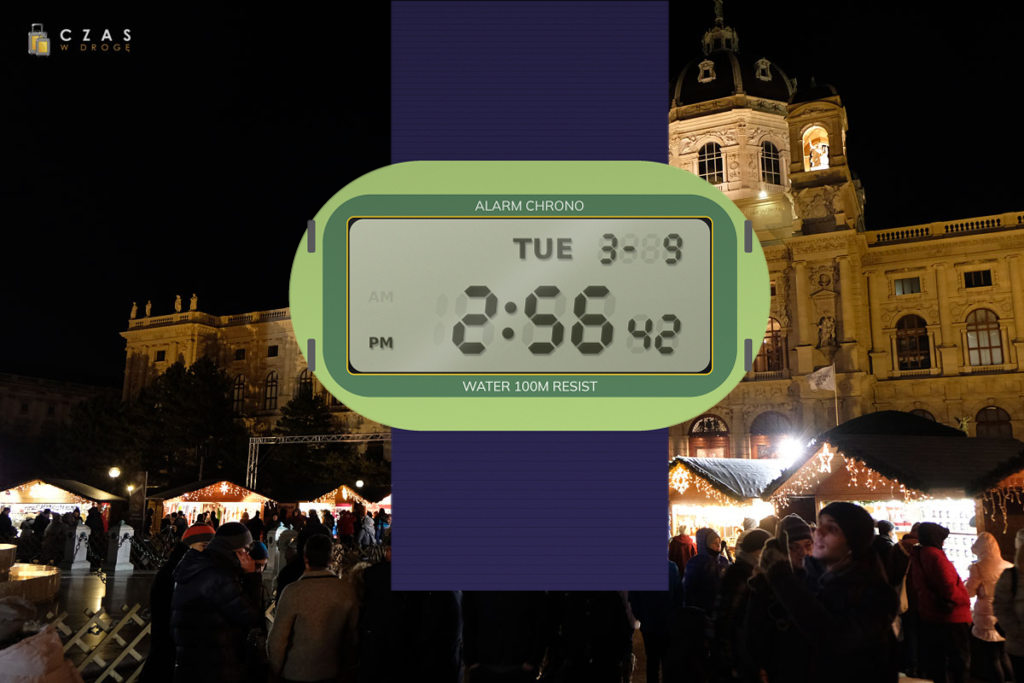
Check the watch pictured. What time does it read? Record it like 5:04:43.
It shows 2:56:42
